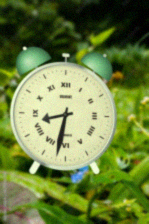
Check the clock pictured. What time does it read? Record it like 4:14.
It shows 8:32
